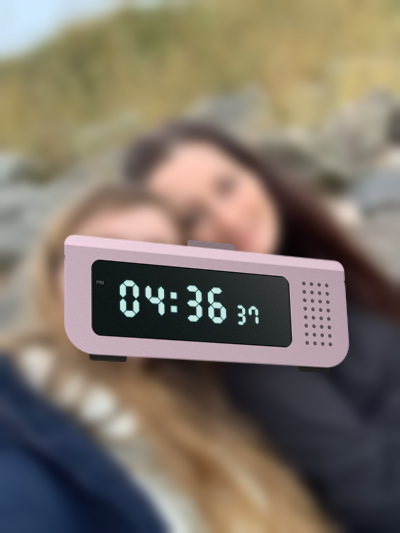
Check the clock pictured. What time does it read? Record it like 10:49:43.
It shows 4:36:37
